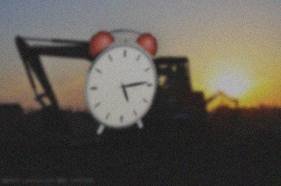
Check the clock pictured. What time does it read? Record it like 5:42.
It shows 5:14
